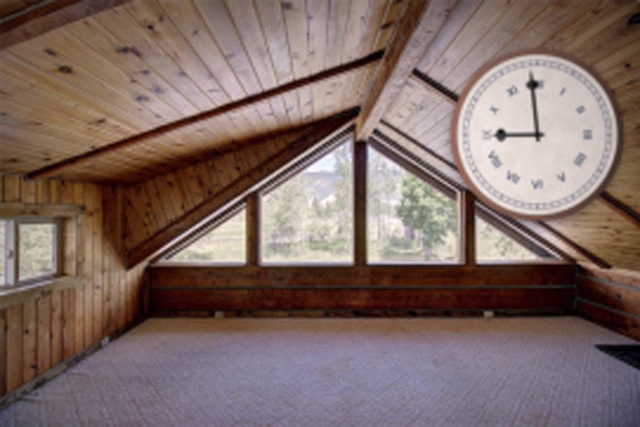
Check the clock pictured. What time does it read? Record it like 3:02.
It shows 8:59
